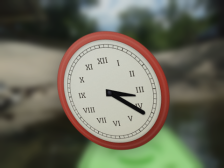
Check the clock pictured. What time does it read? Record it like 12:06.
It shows 3:21
